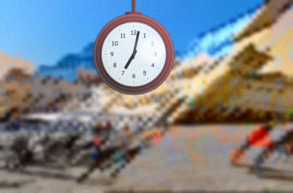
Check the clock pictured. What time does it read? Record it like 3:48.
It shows 7:02
